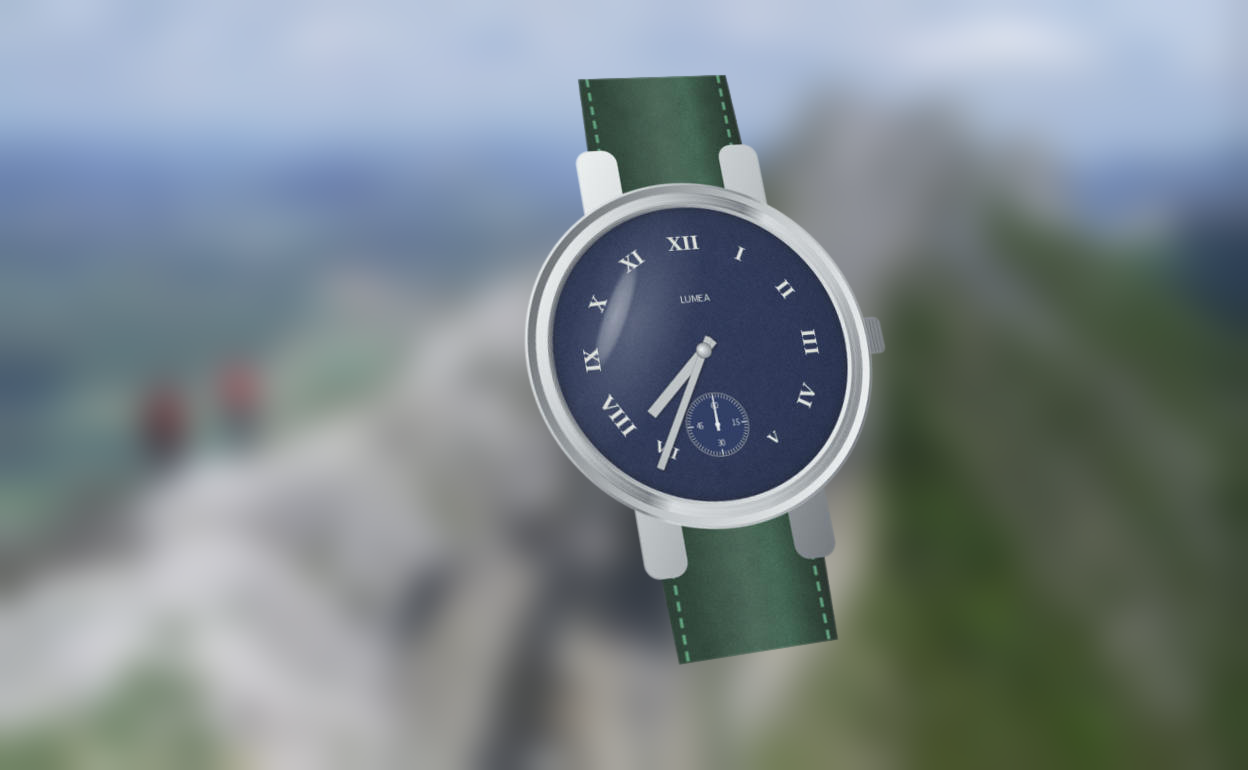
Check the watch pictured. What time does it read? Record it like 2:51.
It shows 7:35
